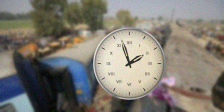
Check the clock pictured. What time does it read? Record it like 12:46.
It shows 1:57
